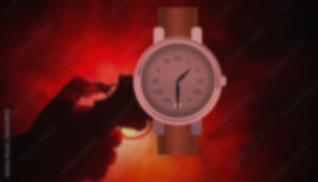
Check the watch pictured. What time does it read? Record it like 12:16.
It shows 1:30
